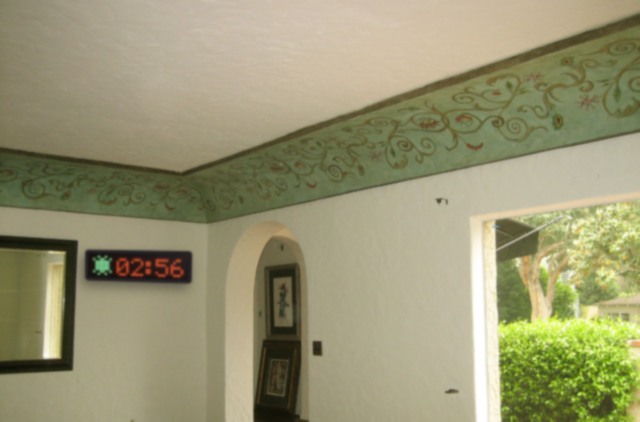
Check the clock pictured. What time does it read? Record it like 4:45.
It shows 2:56
